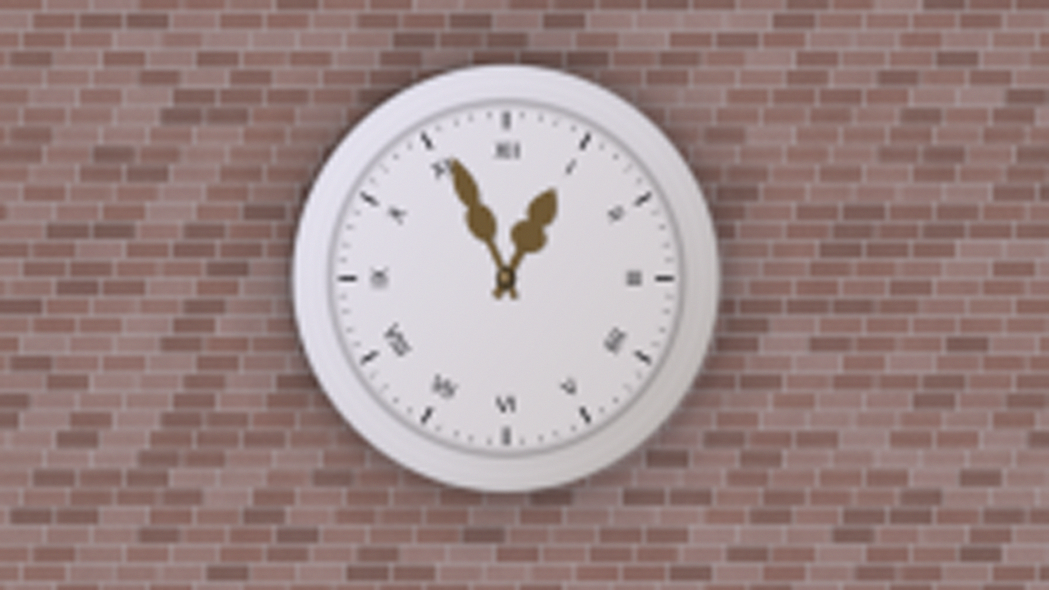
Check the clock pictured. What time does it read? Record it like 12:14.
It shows 12:56
